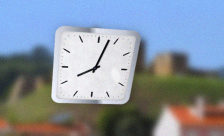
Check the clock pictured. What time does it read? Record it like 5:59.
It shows 8:03
